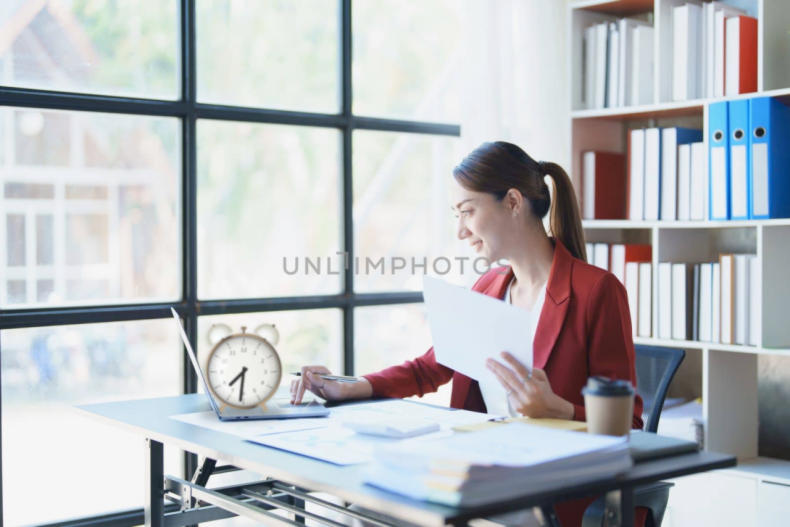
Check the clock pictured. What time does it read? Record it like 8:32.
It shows 7:31
